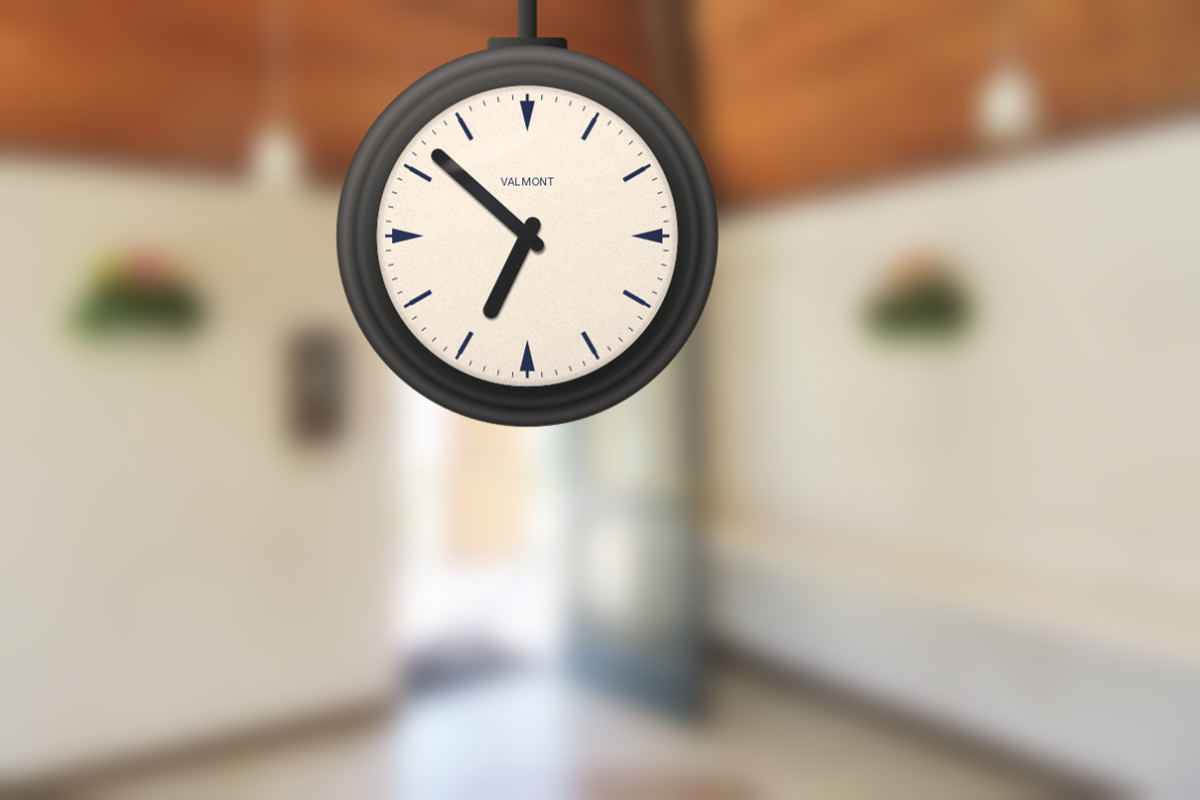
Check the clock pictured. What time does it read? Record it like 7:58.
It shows 6:52
